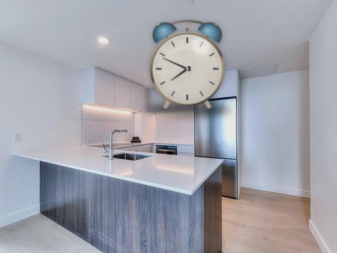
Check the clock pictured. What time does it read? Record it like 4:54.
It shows 7:49
